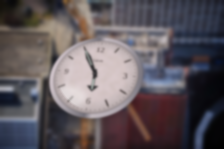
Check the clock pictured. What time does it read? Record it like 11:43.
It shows 5:55
